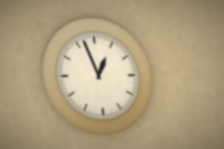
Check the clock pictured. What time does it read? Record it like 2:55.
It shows 12:57
